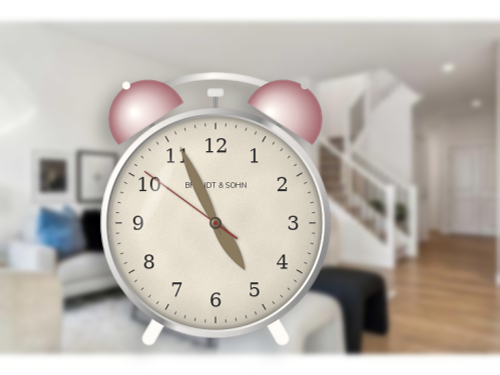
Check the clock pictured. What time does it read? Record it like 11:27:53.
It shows 4:55:51
